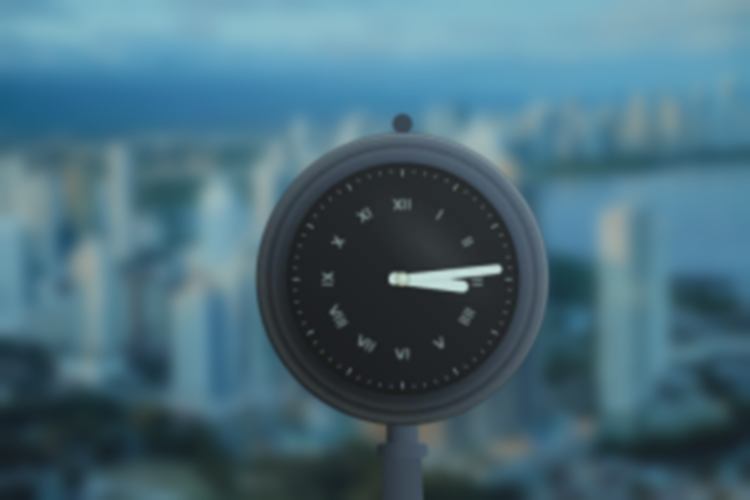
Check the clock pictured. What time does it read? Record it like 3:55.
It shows 3:14
